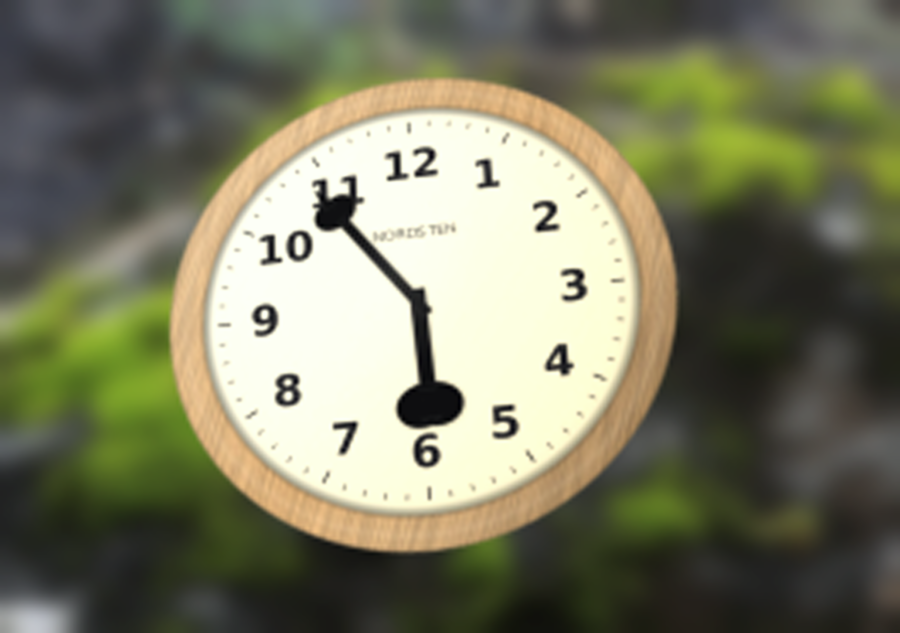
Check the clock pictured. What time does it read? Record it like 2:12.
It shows 5:54
